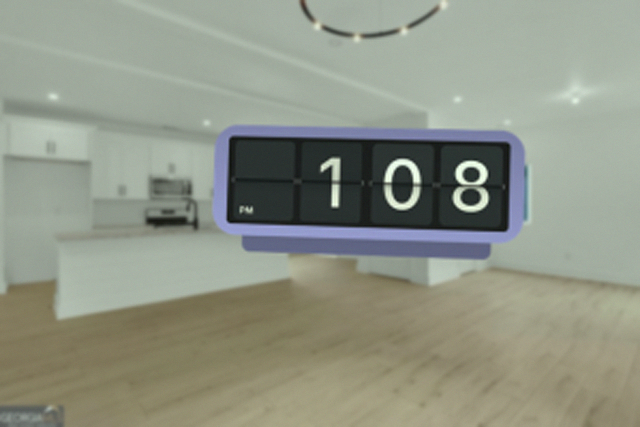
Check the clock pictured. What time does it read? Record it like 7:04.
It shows 1:08
